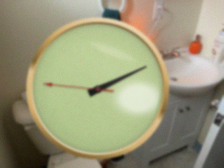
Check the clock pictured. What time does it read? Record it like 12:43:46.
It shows 2:10:46
